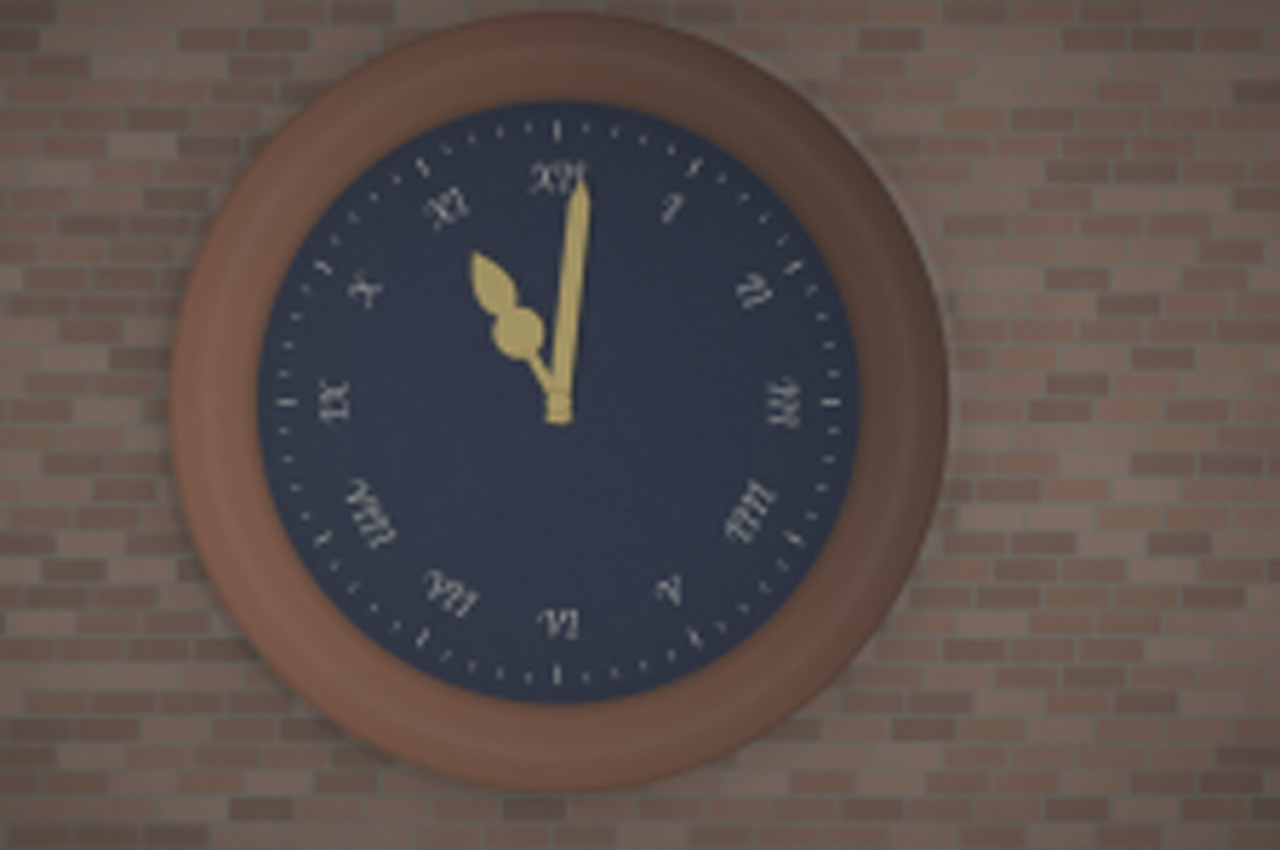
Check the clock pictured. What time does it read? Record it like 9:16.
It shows 11:01
